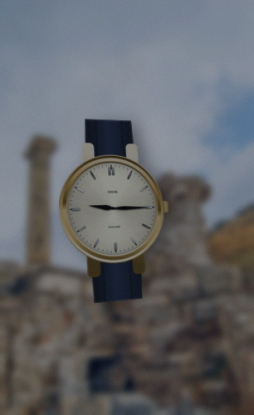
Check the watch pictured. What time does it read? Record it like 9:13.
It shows 9:15
